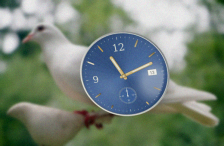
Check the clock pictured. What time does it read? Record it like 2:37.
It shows 11:12
